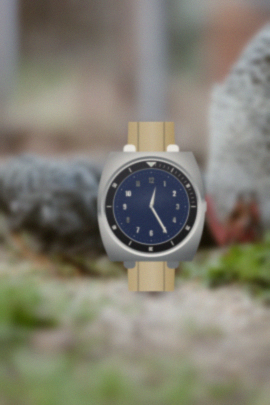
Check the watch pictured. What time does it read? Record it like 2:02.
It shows 12:25
